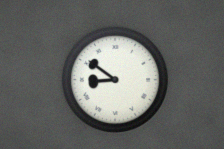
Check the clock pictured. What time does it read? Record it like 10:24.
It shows 8:51
